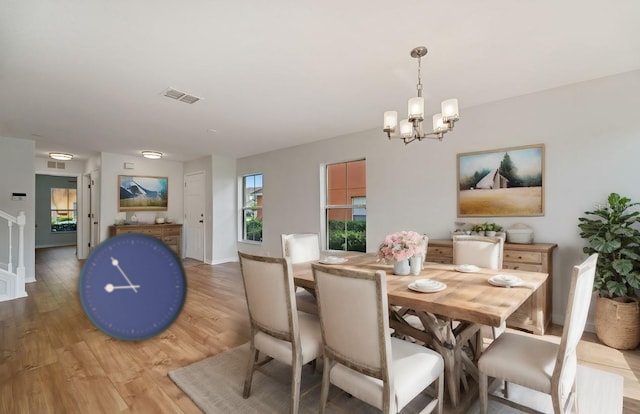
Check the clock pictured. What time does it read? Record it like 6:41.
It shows 8:54
